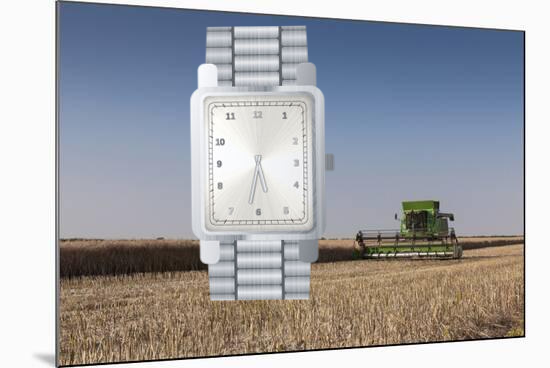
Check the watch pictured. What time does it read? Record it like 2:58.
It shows 5:32
